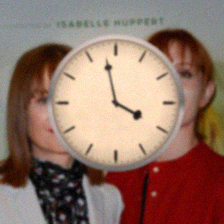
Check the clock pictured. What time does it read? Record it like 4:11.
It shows 3:58
